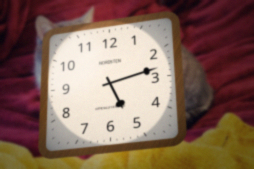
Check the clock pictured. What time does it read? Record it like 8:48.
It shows 5:13
